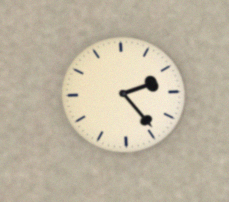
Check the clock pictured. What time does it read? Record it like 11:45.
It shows 2:24
